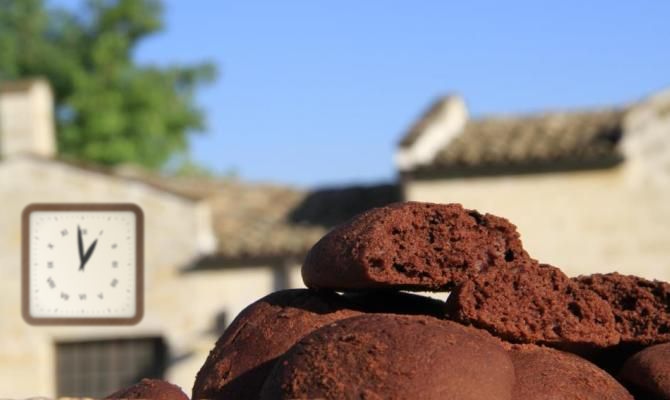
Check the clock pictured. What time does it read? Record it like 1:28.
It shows 12:59
